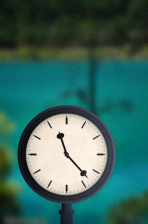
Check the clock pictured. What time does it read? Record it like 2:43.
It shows 11:23
